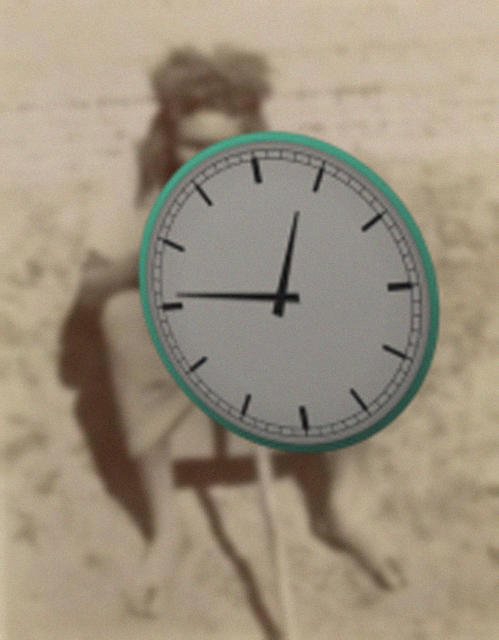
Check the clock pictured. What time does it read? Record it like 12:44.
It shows 12:46
